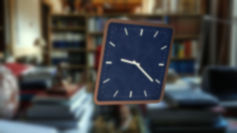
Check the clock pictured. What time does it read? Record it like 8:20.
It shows 9:21
